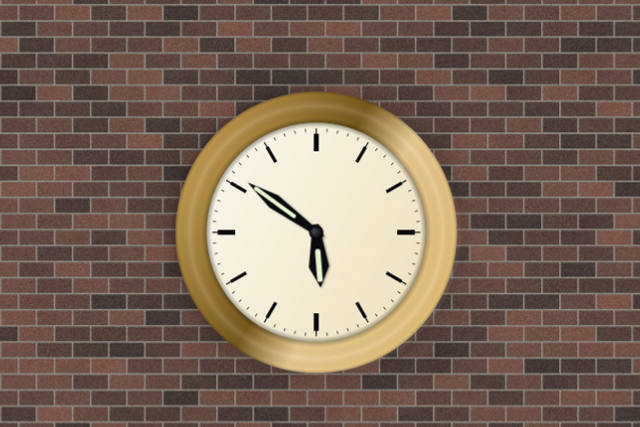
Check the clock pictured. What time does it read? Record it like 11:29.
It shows 5:51
